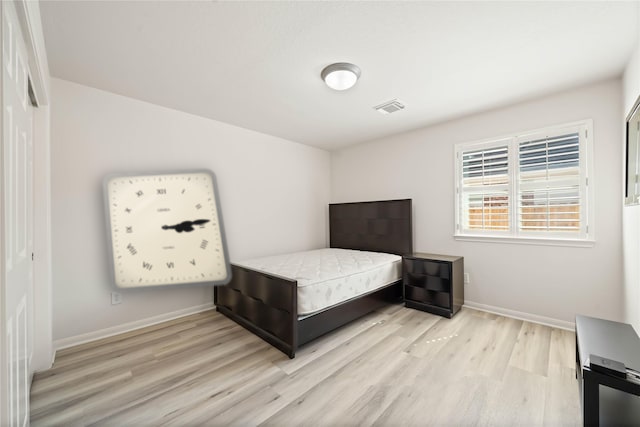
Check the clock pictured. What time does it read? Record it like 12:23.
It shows 3:14
